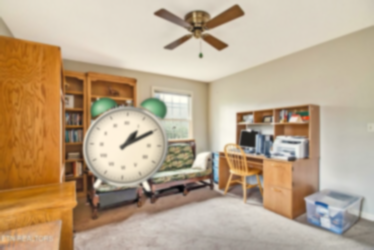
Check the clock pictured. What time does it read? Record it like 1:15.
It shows 1:10
